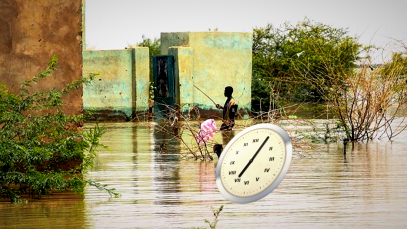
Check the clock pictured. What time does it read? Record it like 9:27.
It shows 7:05
